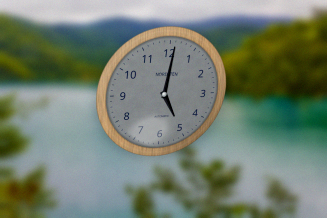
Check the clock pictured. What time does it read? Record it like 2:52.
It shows 5:01
